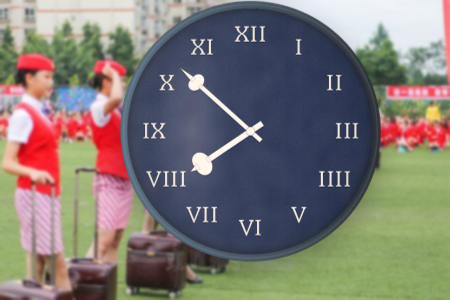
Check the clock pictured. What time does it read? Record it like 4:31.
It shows 7:52
